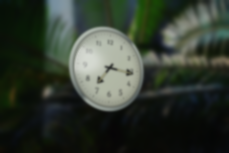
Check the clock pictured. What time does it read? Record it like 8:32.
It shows 7:16
